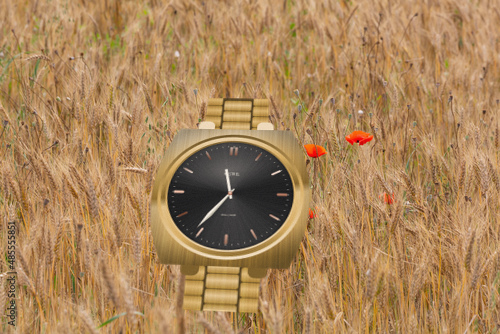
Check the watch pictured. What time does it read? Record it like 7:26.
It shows 11:36
